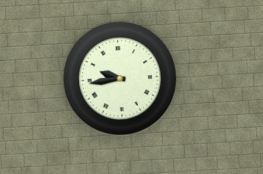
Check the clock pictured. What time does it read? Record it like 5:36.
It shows 9:44
